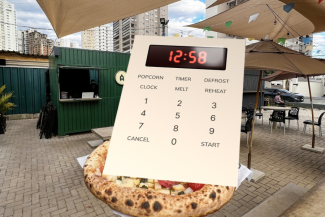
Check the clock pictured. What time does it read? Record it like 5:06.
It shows 12:58
